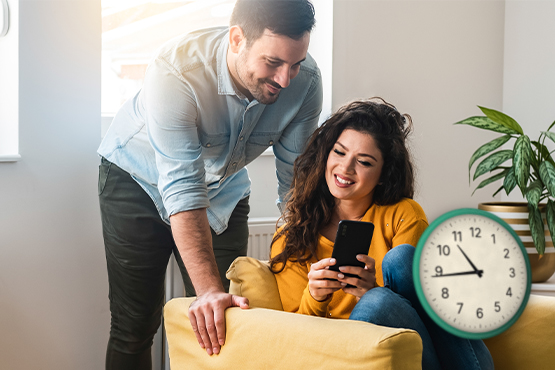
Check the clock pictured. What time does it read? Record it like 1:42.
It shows 10:44
